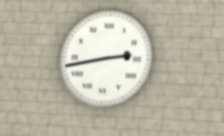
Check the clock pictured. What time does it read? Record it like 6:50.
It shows 2:43
